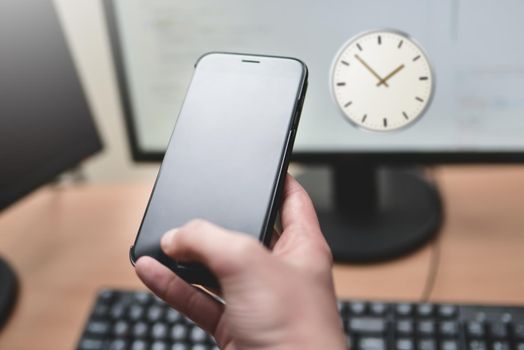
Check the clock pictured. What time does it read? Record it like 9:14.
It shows 1:53
